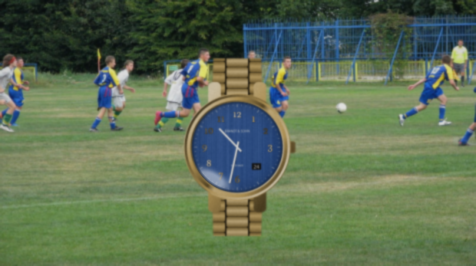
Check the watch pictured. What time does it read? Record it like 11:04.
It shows 10:32
